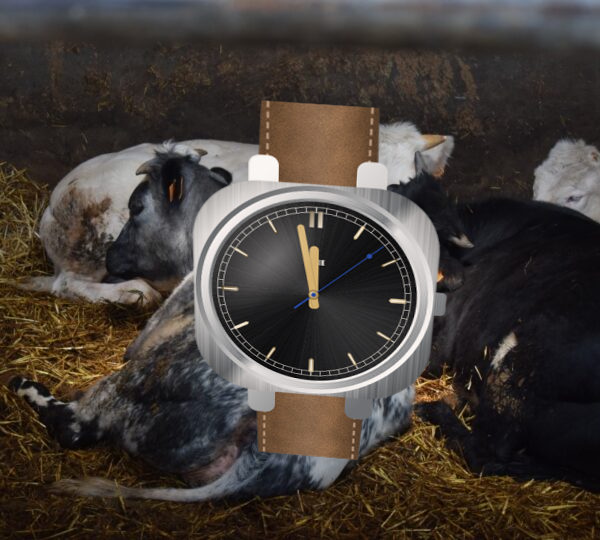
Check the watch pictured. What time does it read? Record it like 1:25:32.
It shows 11:58:08
